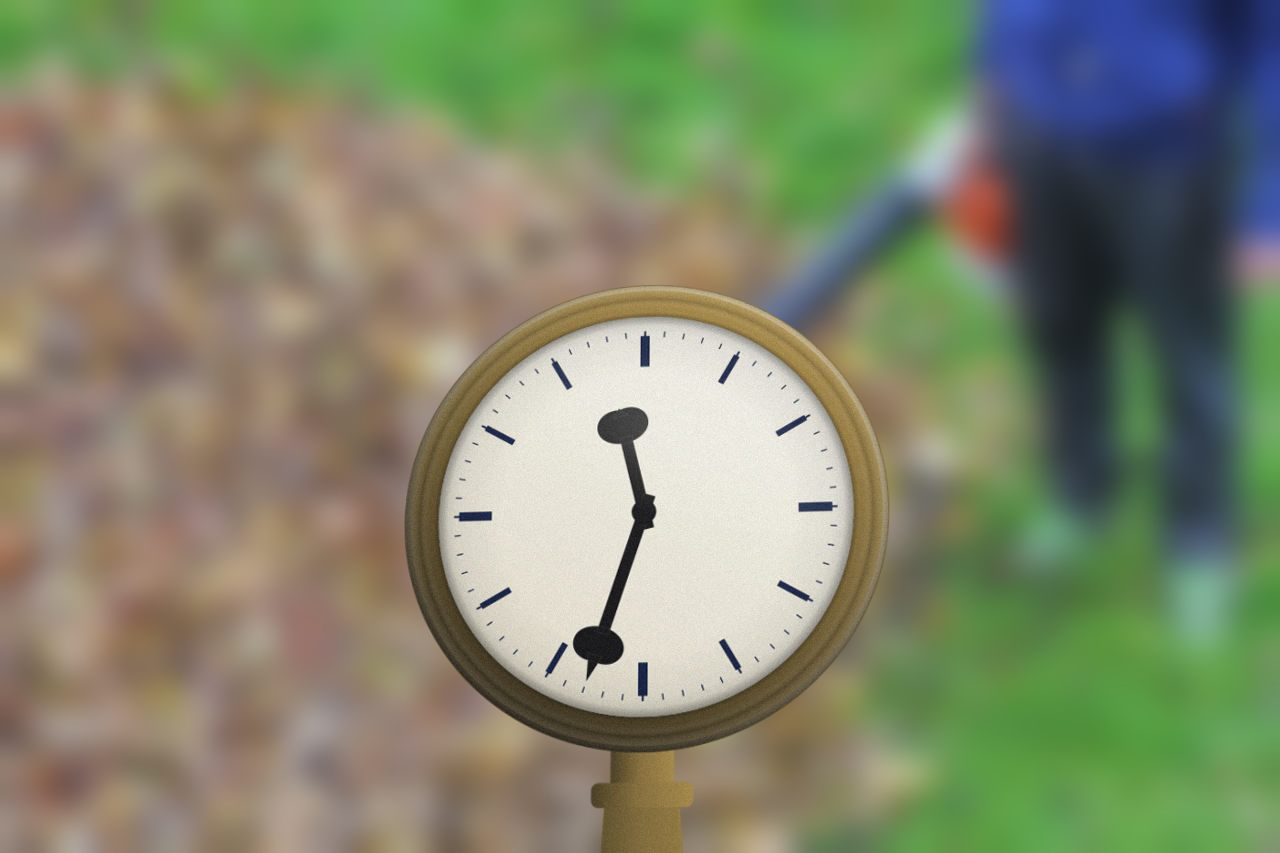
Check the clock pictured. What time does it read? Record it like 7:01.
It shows 11:33
